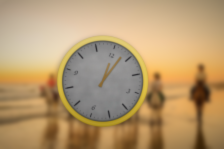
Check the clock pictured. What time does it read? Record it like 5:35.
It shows 12:03
